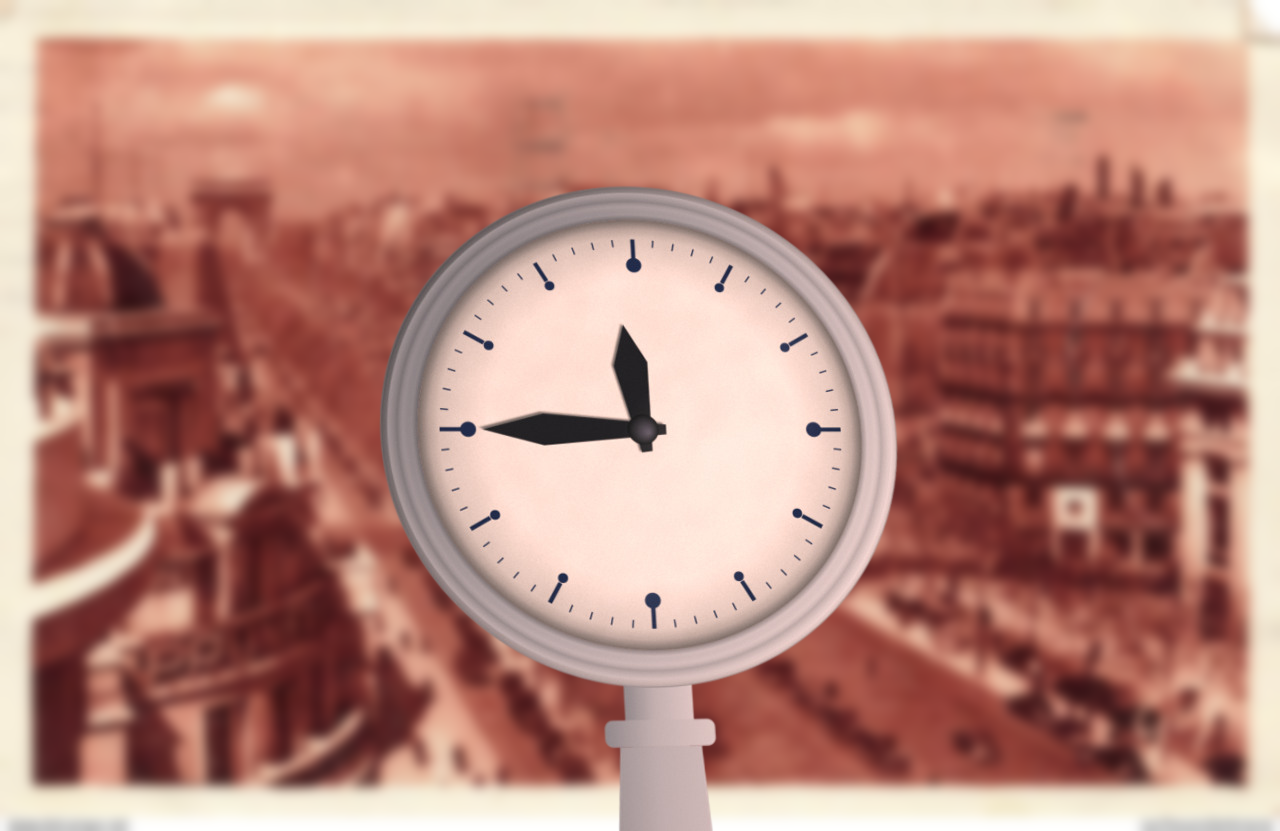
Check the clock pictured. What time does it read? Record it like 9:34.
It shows 11:45
